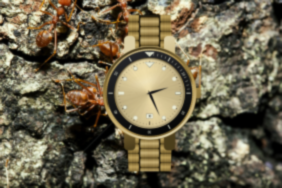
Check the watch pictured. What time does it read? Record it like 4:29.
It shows 2:26
